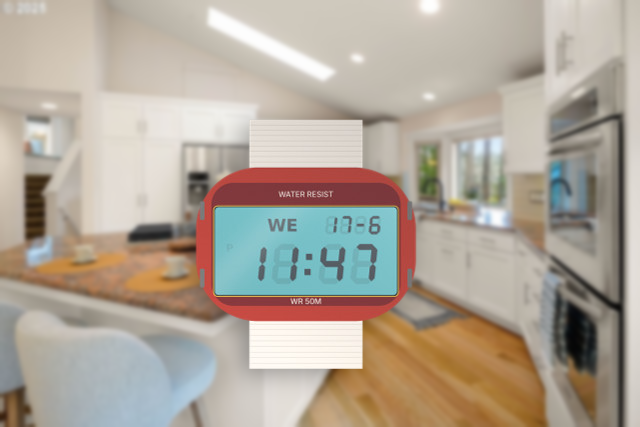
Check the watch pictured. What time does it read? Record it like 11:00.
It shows 11:47
